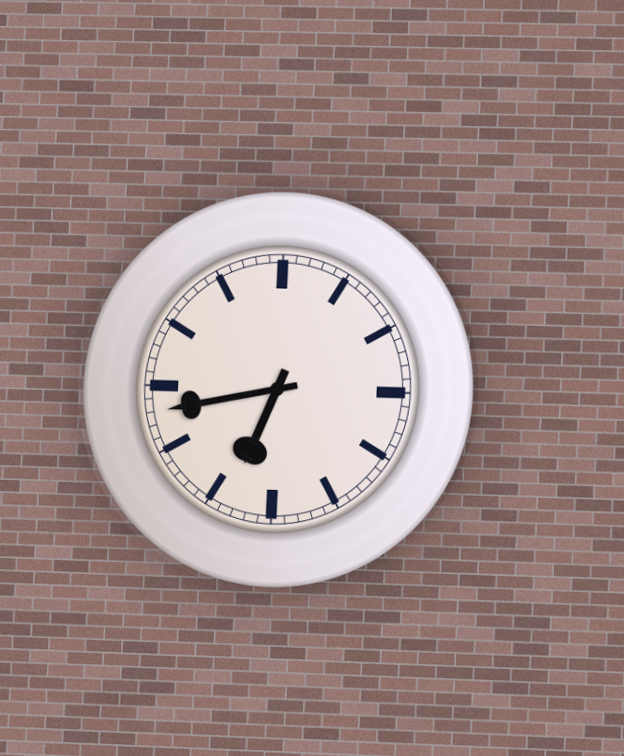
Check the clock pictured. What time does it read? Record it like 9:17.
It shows 6:43
